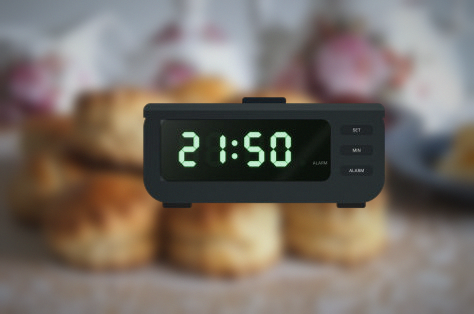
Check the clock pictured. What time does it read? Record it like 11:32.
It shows 21:50
